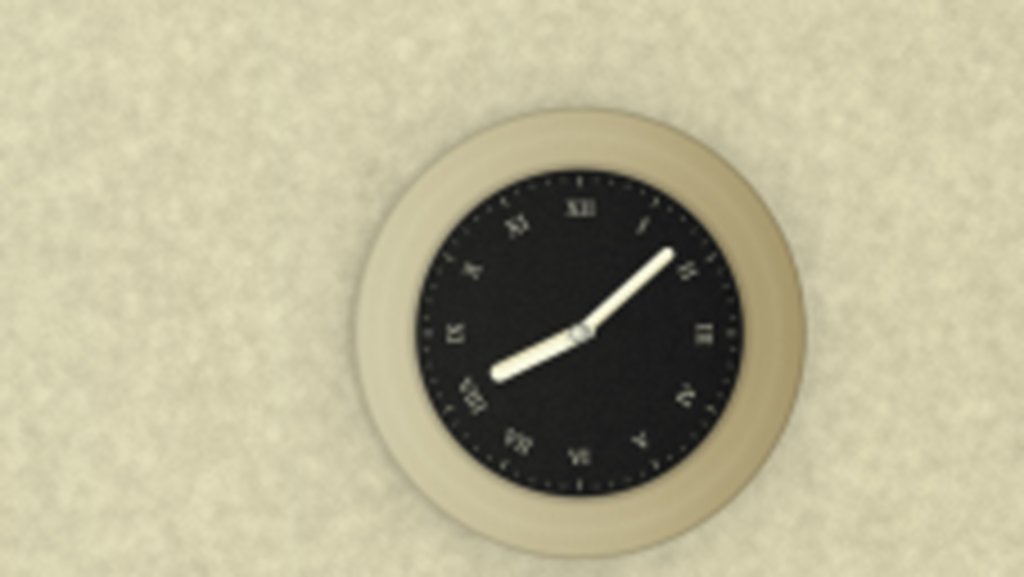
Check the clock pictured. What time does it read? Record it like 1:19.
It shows 8:08
